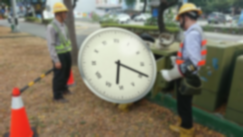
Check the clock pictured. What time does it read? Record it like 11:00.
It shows 6:19
